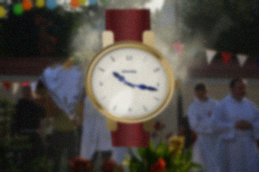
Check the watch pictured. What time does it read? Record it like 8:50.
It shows 10:17
